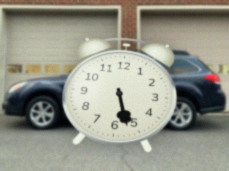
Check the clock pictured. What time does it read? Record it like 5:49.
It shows 5:27
